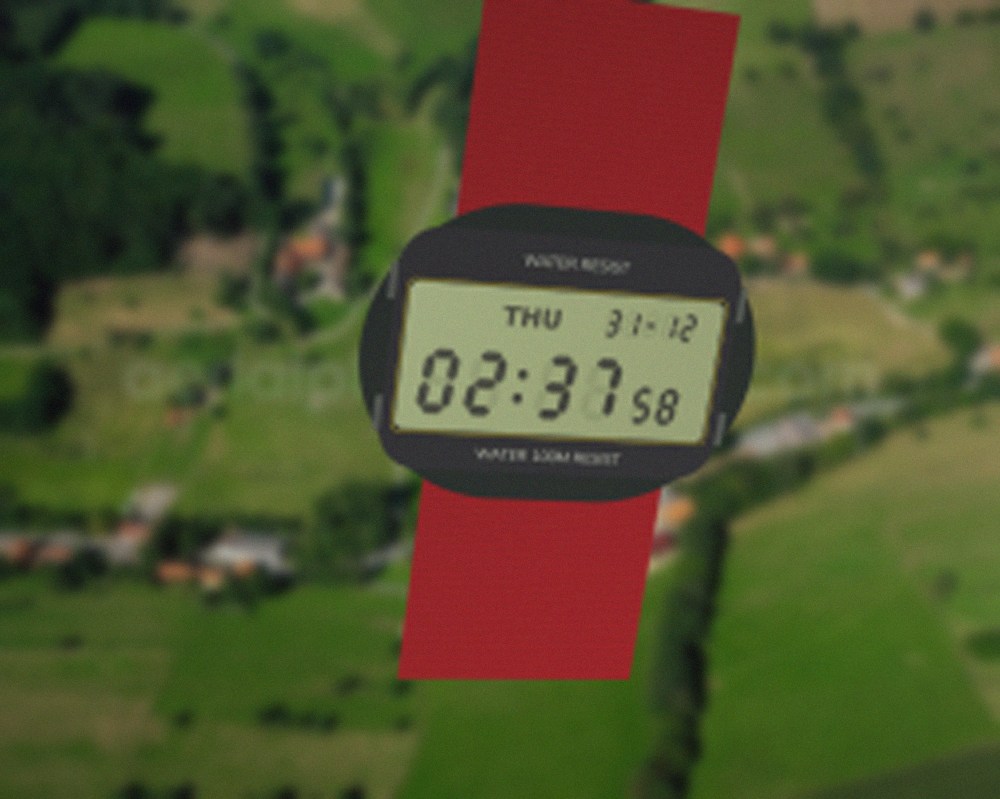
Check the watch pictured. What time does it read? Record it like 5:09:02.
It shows 2:37:58
